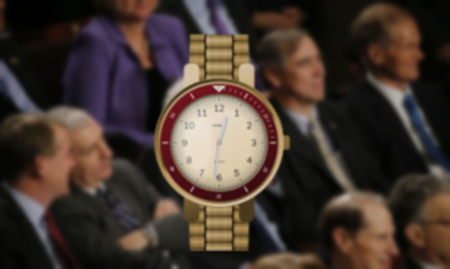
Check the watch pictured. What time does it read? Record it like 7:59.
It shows 12:31
